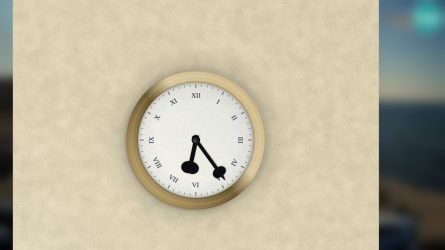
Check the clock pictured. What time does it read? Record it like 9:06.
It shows 6:24
